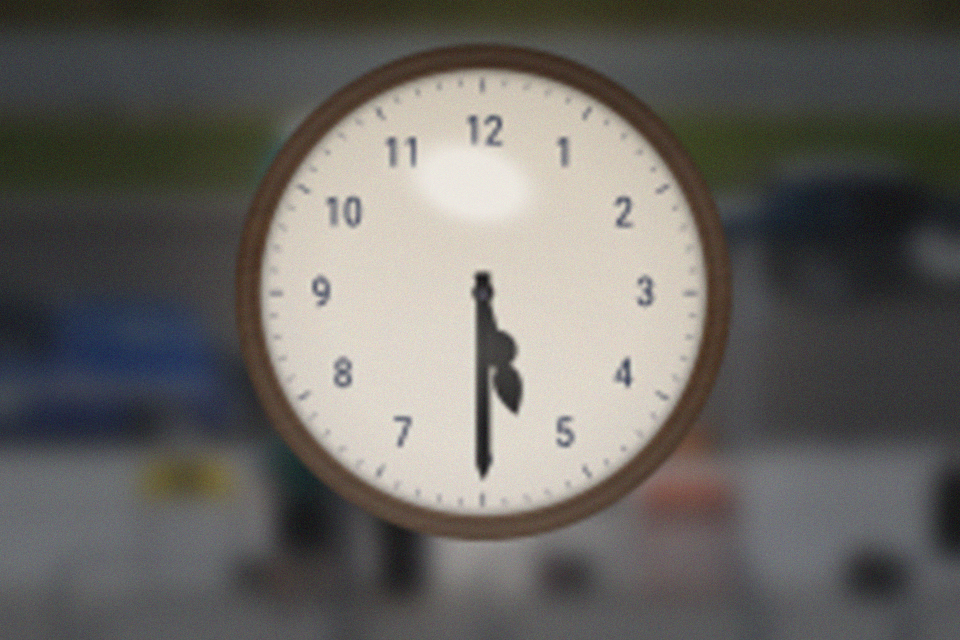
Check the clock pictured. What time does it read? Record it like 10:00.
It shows 5:30
